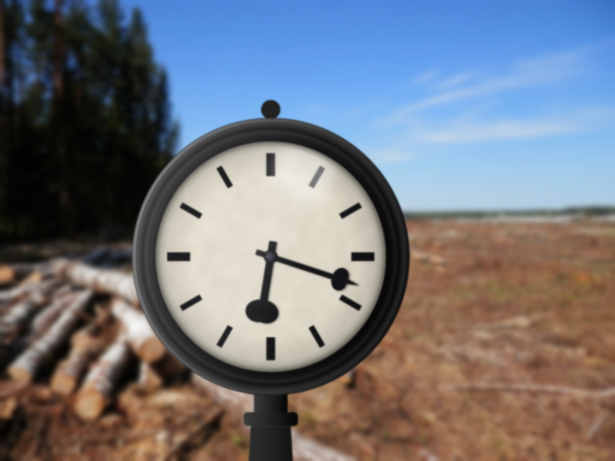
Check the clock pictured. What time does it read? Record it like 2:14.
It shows 6:18
